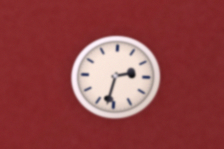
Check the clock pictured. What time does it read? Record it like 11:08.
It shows 2:32
